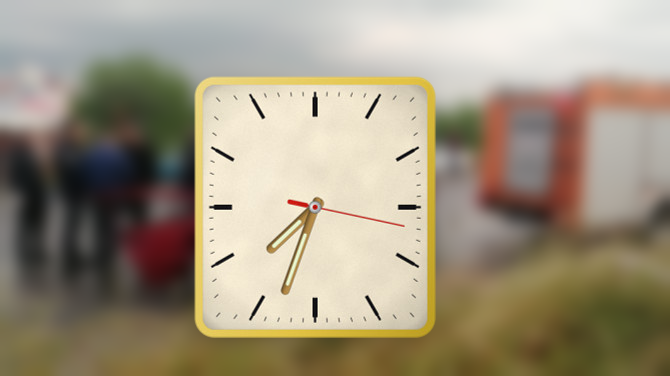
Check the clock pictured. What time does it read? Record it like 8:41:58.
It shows 7:33:17
